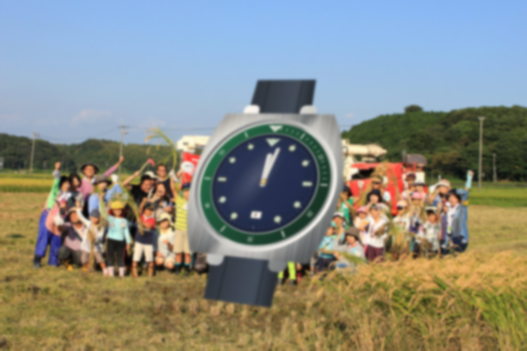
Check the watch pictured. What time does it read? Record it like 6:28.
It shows 12:02
